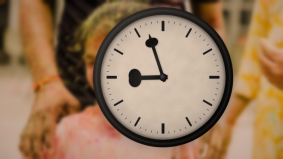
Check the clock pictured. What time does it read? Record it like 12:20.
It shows 8:57
